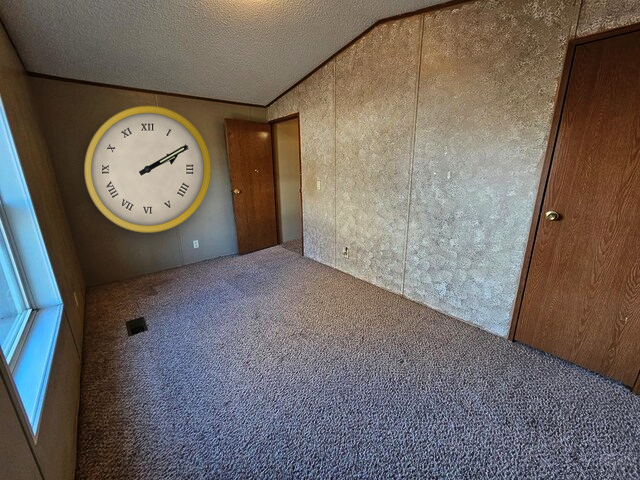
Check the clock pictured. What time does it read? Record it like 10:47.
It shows 2:10
